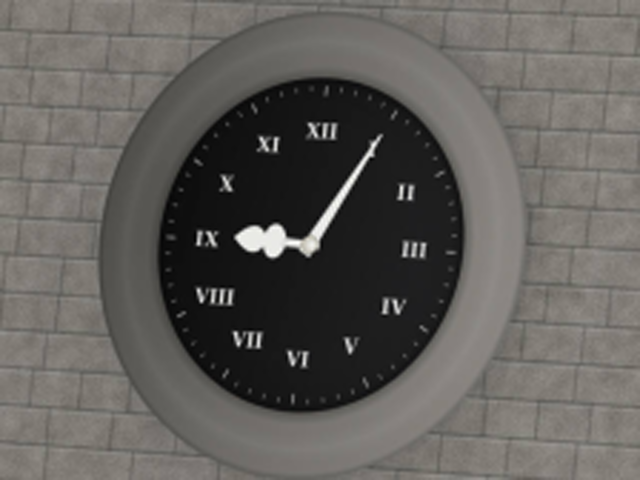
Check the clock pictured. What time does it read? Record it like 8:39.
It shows 9:05
